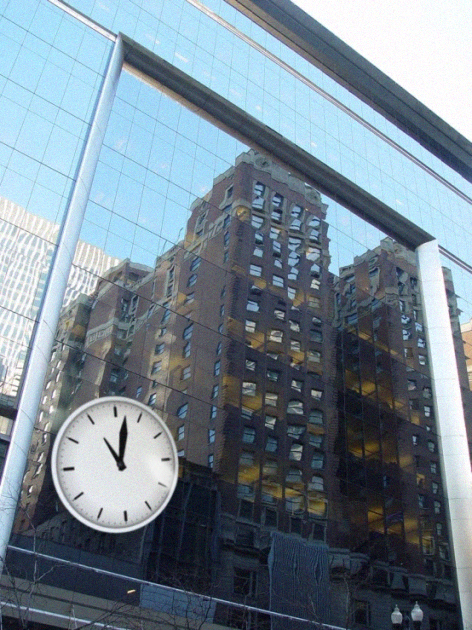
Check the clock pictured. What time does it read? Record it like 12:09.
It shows 11:02
